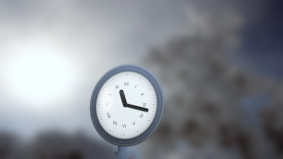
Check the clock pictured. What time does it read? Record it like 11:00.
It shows 11:17
